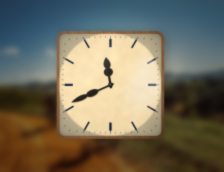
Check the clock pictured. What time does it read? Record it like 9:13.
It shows 11:41
